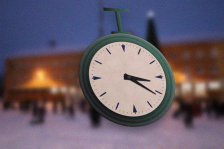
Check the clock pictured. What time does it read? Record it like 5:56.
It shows 3:21
